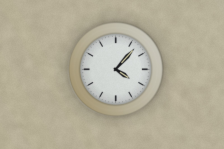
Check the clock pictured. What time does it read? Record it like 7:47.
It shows 4:07
